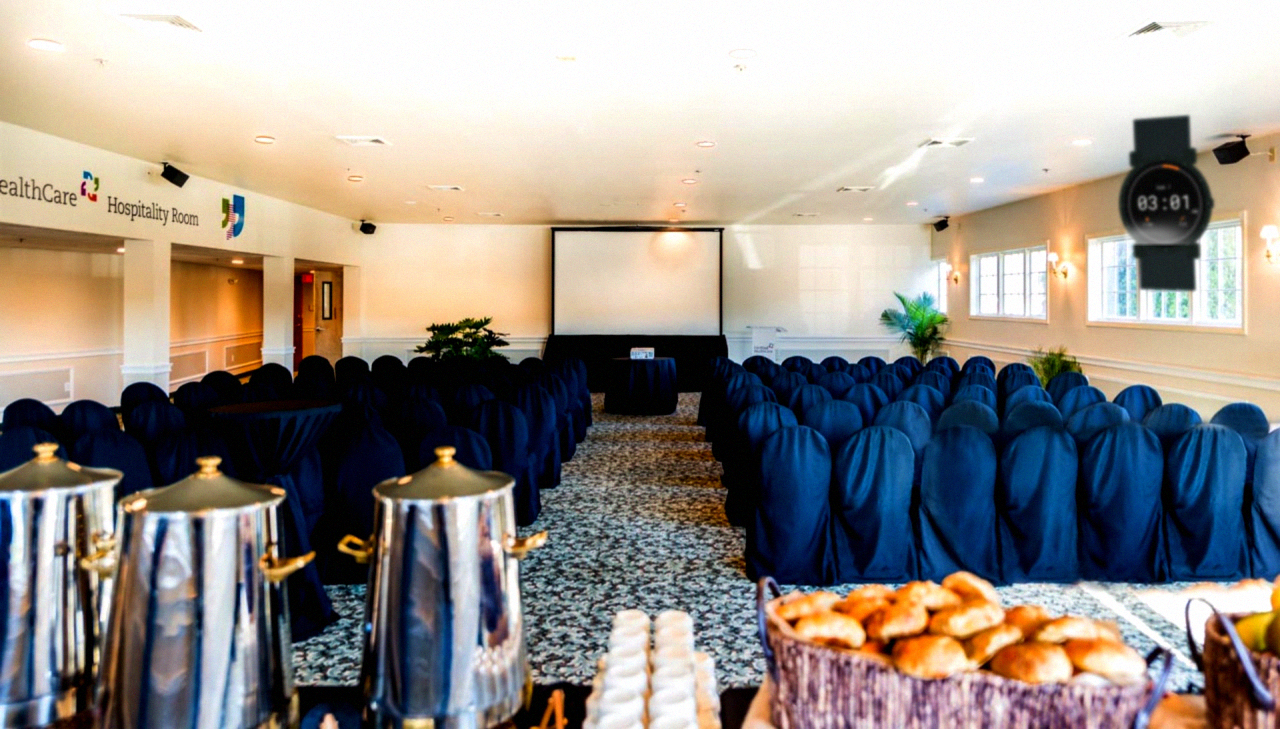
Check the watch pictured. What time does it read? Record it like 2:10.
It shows 3:01
